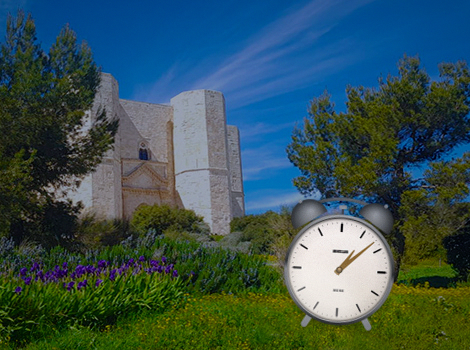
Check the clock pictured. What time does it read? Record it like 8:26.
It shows 1:08
